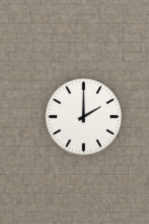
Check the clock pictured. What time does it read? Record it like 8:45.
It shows 2:00
